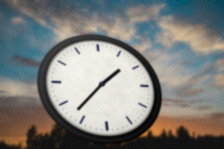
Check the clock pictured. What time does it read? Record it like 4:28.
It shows 1:37
